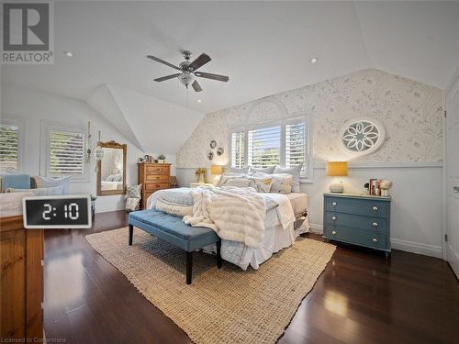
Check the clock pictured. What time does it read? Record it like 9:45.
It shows 2:10
